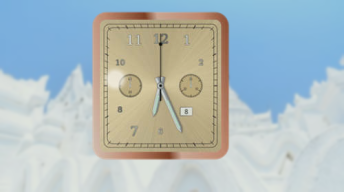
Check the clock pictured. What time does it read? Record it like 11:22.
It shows 6:26
